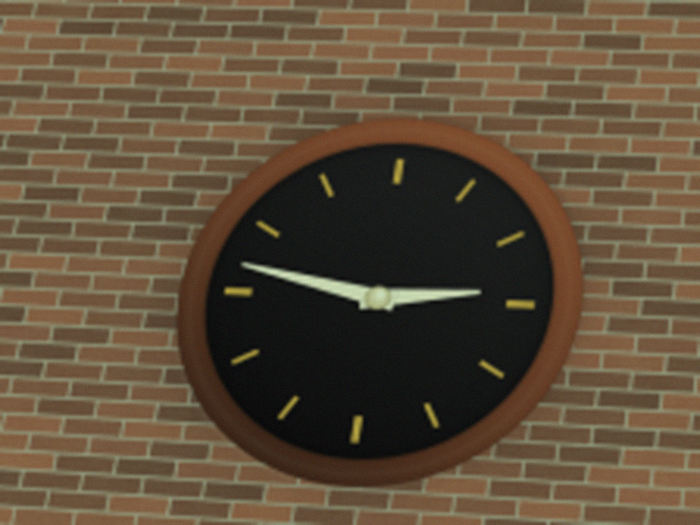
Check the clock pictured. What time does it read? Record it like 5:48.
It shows 2:47
